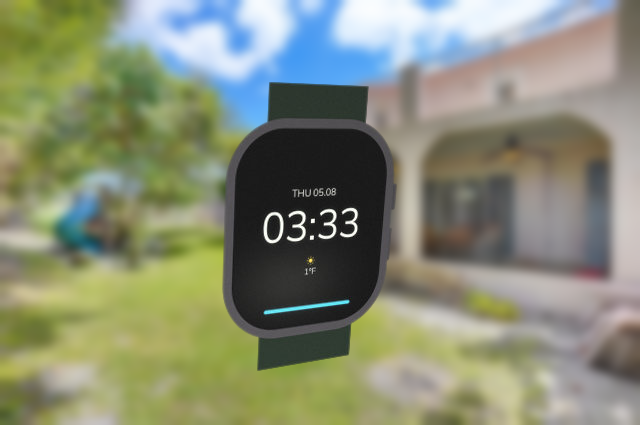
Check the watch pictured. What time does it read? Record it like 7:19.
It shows 3:33
